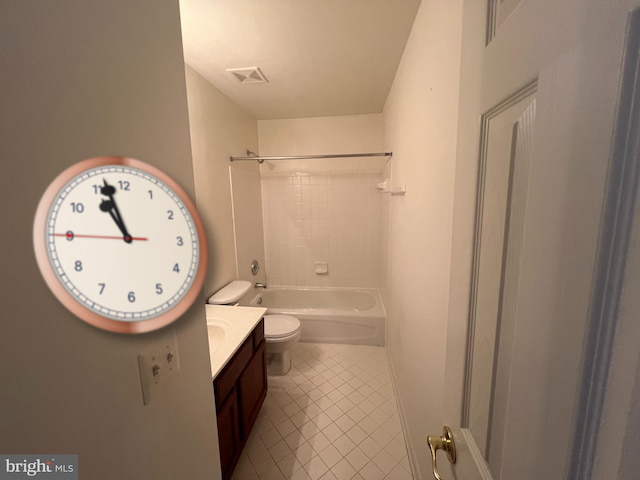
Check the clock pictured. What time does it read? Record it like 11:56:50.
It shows 10:56:45
